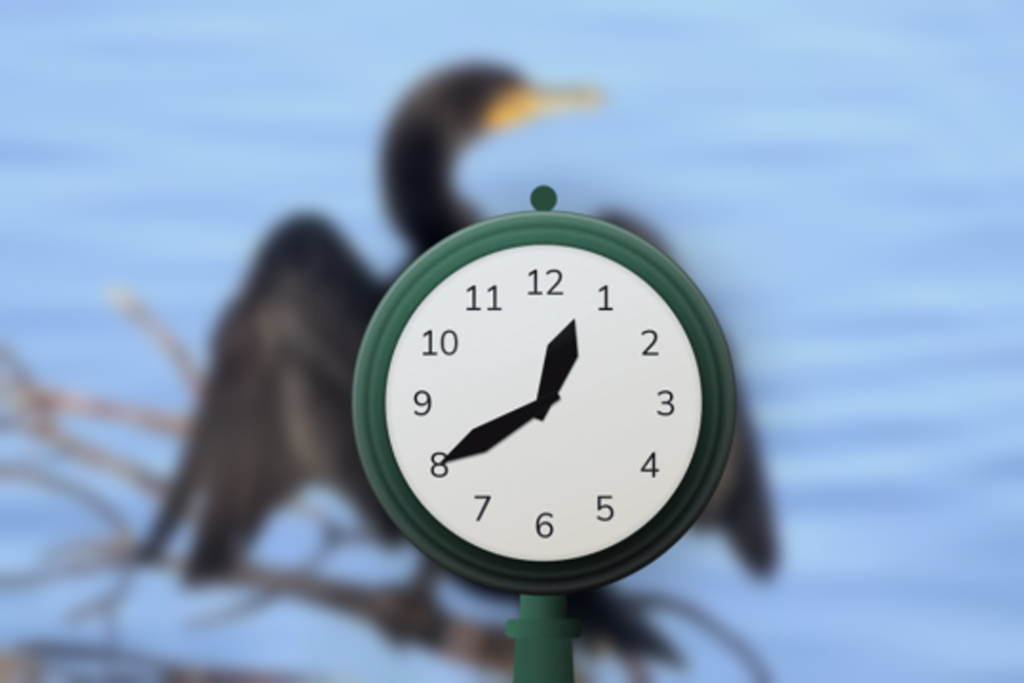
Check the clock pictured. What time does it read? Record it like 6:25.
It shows 12:40
